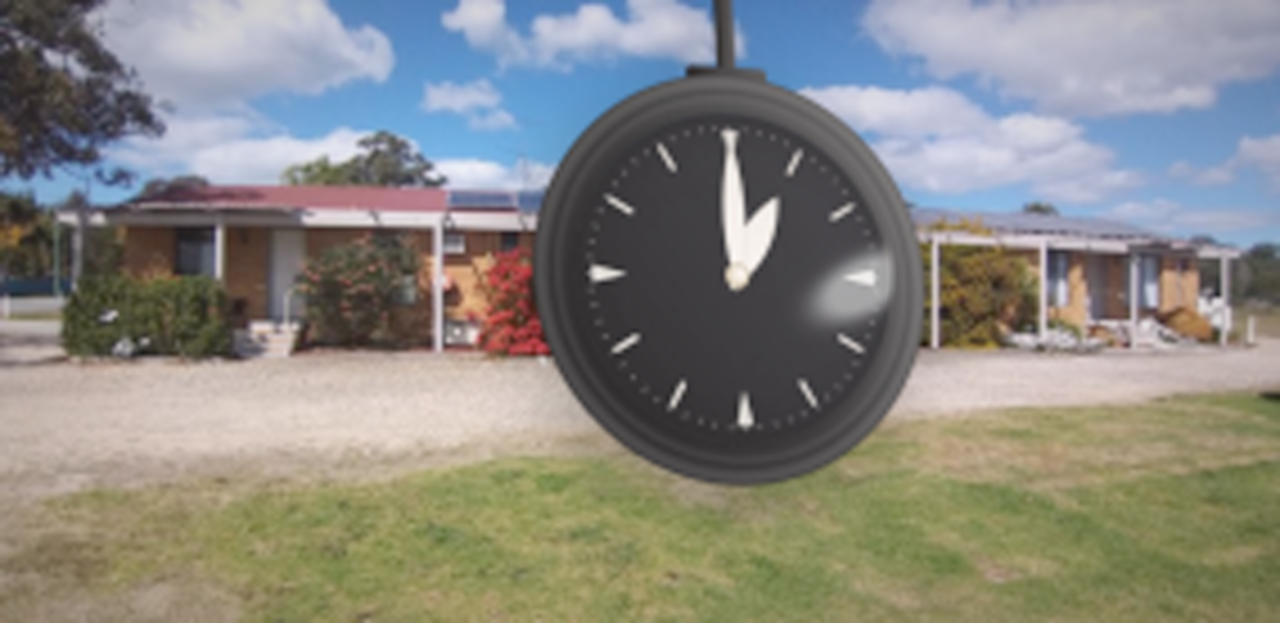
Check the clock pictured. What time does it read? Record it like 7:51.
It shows 1:00
